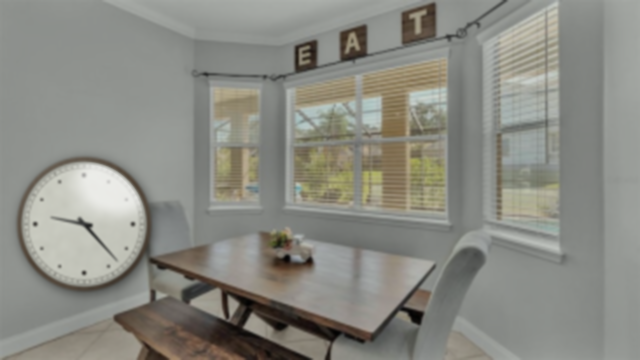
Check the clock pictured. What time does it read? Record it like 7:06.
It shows 9:23
